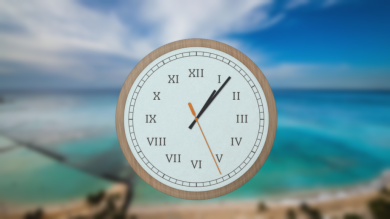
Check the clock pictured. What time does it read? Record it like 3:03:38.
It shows 1:06:26
